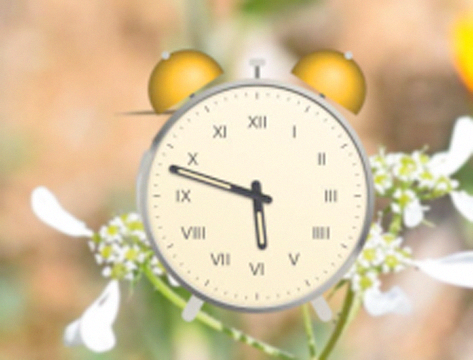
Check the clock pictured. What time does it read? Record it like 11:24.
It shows 5:48
